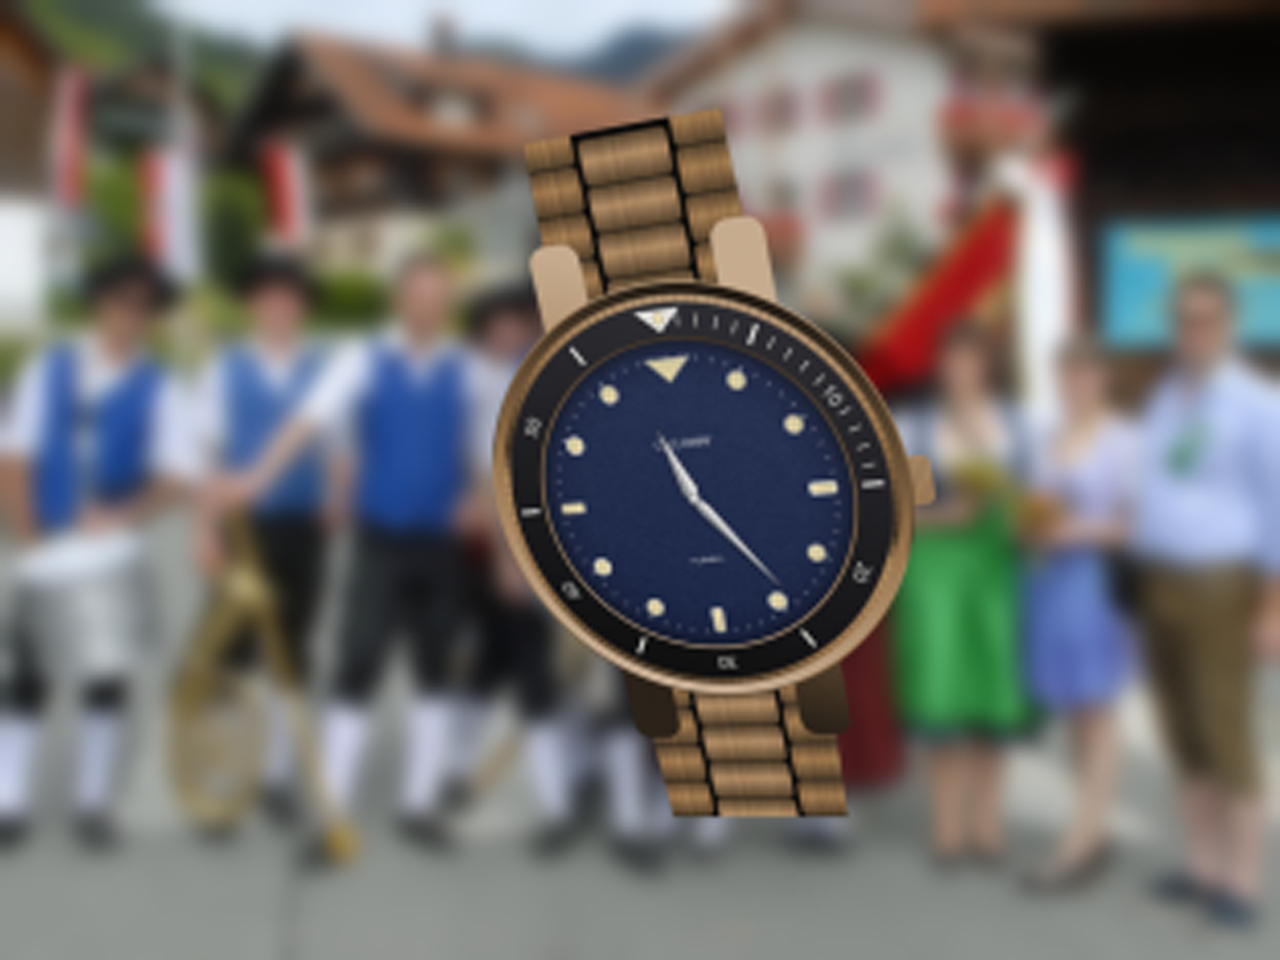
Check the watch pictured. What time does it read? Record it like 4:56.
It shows 11:24
